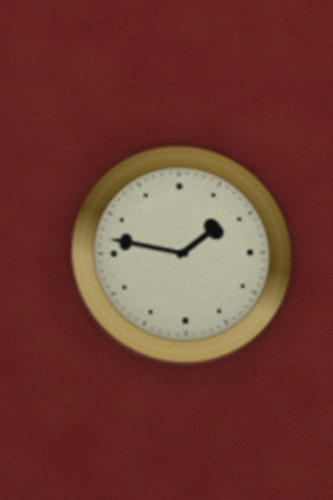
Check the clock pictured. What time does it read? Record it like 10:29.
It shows 1:47
